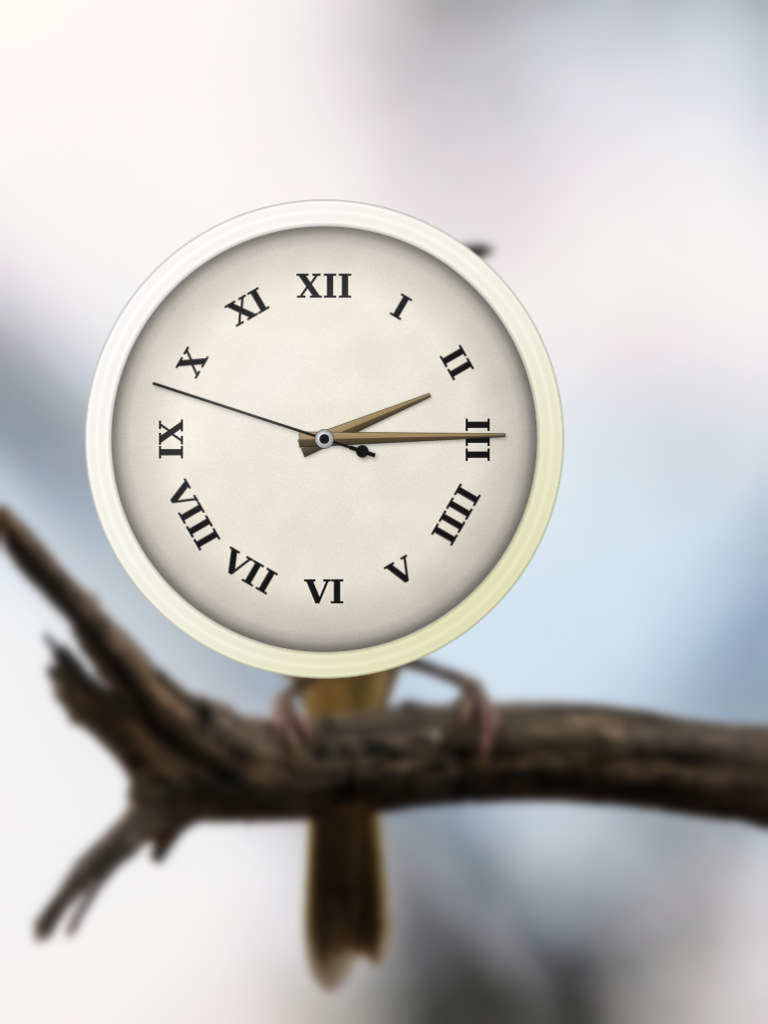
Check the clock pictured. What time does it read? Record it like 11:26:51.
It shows 2:14:48
